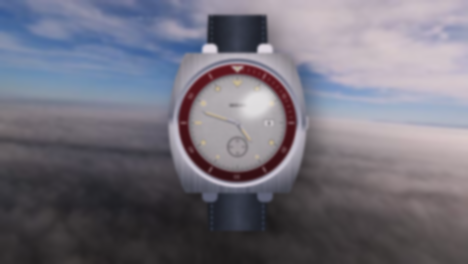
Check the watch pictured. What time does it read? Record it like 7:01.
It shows 4:48
